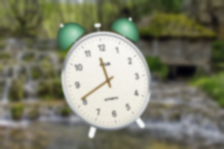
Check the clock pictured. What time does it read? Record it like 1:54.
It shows 11:41
